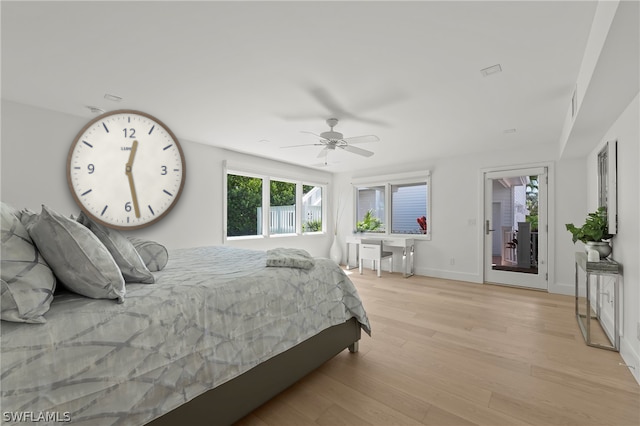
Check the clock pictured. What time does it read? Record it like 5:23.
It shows 12:28
